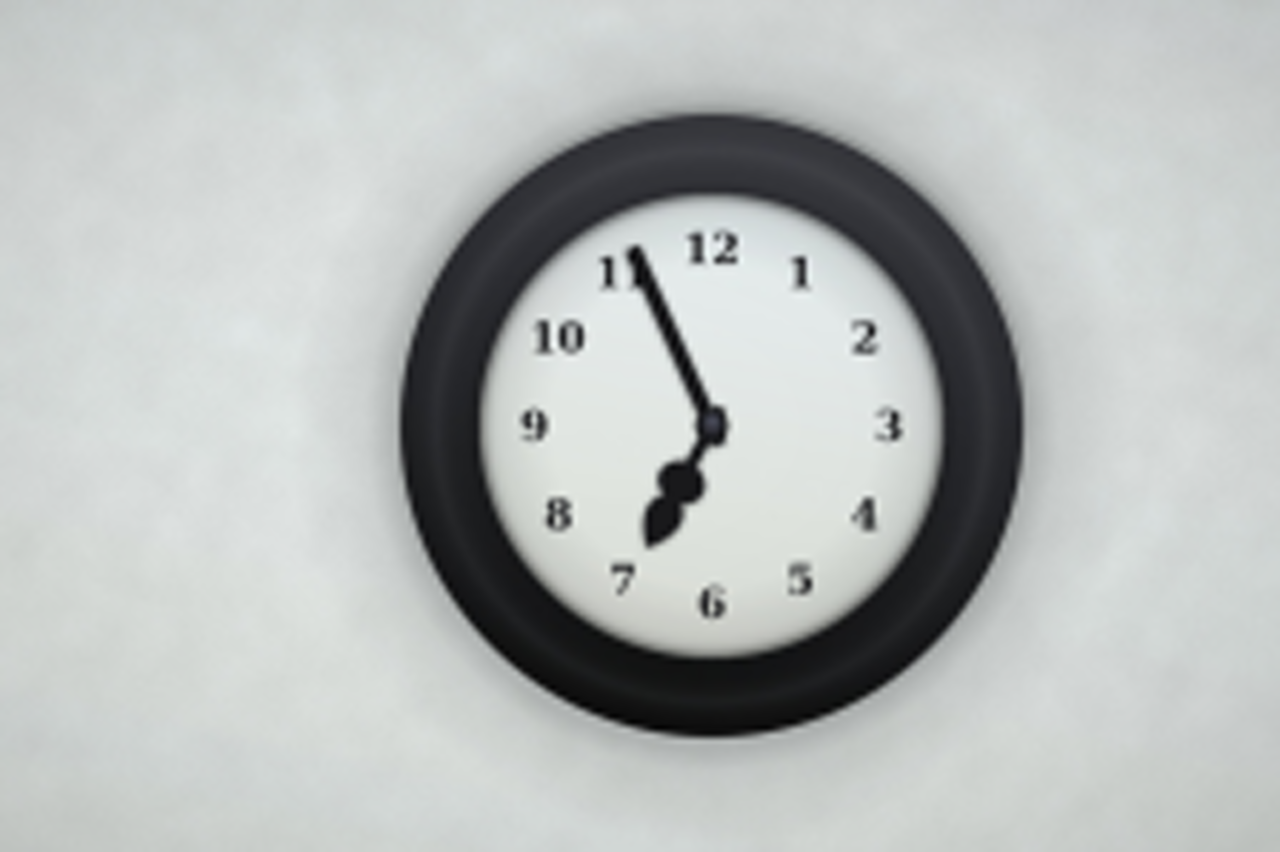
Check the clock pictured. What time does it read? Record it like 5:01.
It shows 6:56
